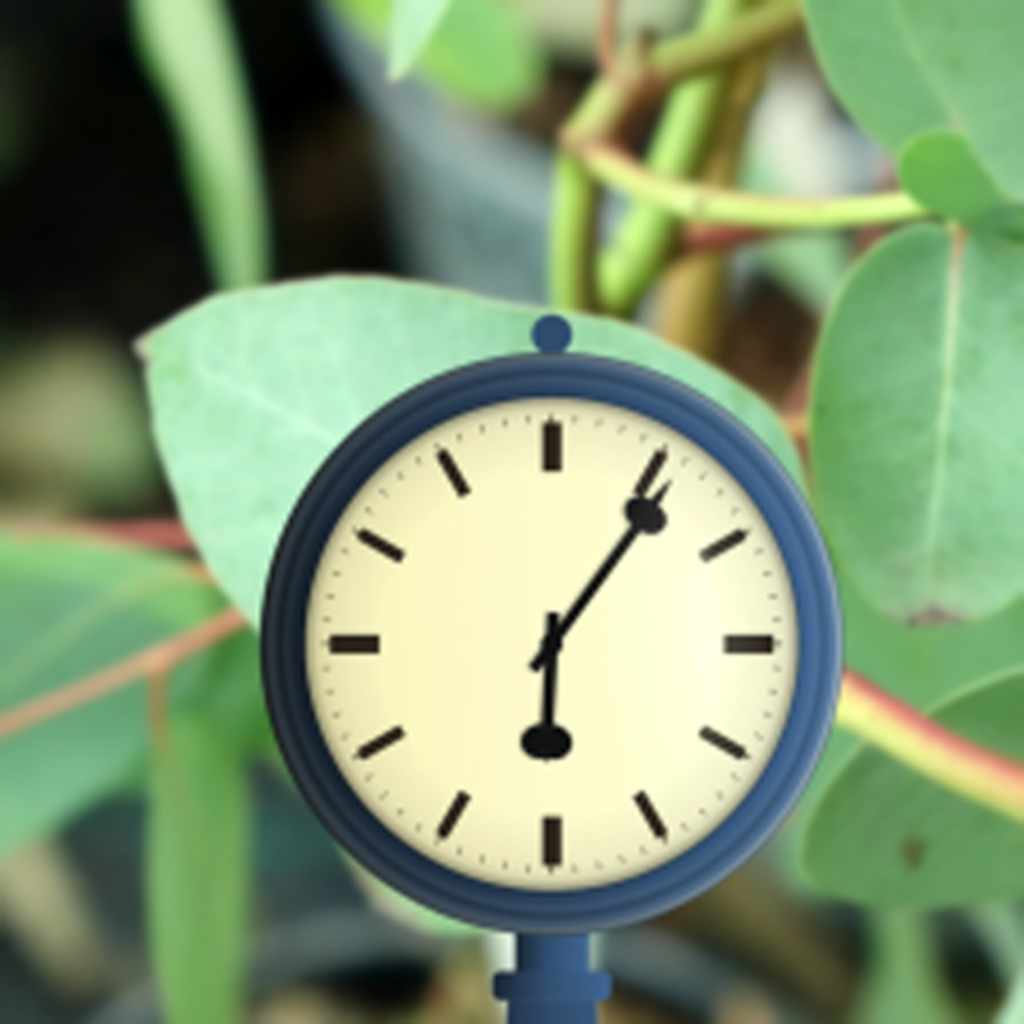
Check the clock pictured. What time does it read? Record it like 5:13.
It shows 6:06
